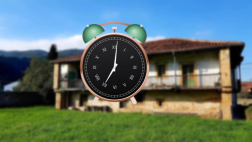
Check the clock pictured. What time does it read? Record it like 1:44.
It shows 7:01
